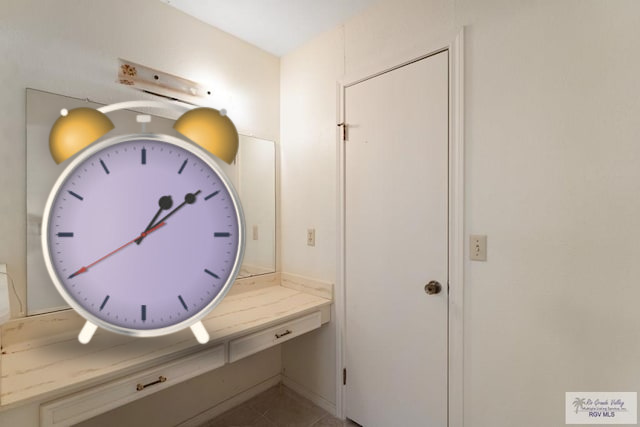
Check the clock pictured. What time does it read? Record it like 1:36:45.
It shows 1:08:40
